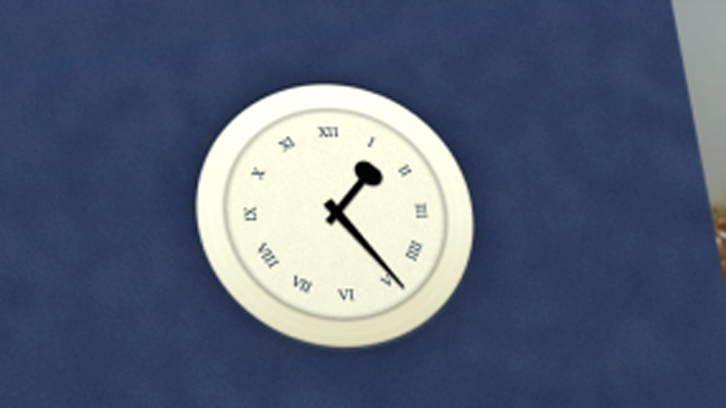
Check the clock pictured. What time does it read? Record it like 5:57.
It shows 1:24
